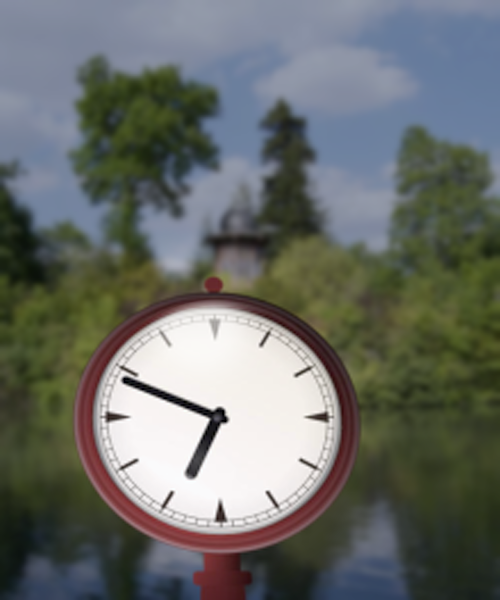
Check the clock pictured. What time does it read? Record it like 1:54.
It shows 6:49
